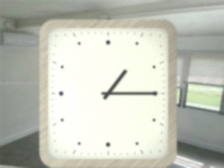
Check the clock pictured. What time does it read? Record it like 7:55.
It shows 1:15
